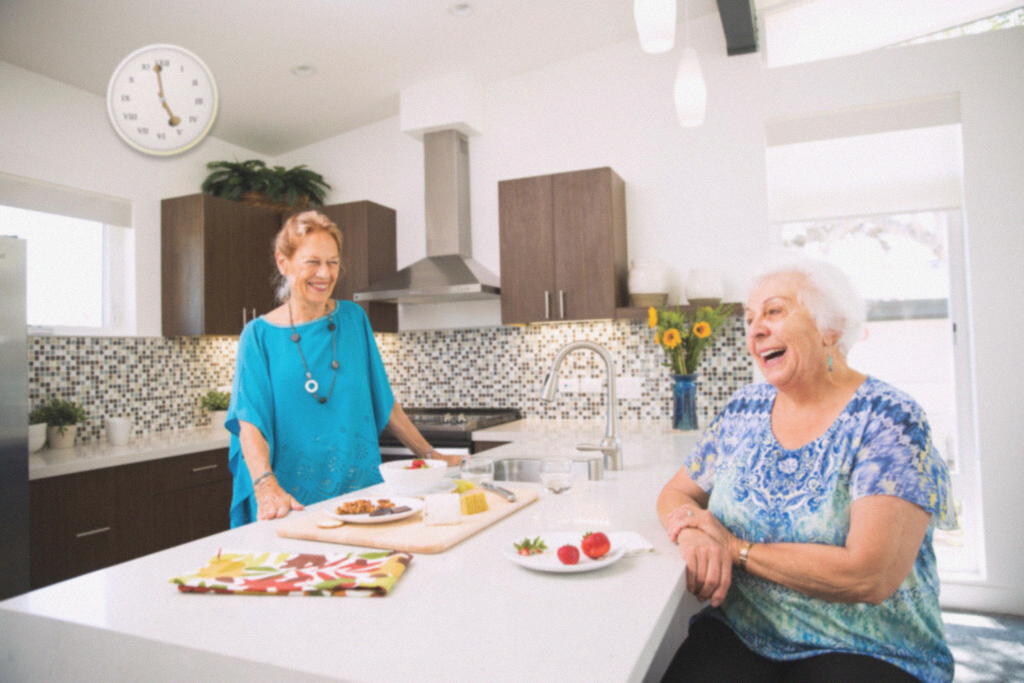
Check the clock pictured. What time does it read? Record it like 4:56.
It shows 4:58
